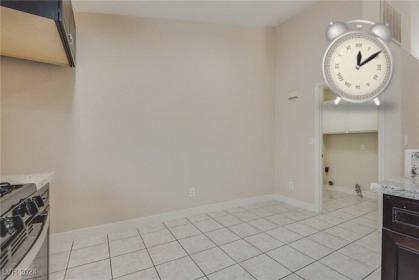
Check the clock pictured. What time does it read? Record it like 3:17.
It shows 12:09
